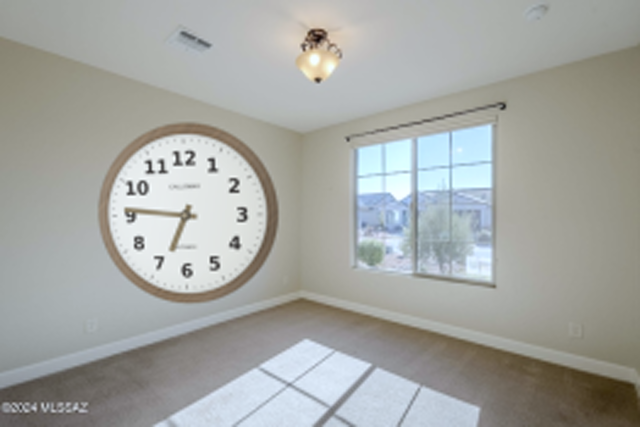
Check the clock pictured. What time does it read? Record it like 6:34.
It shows 6:46
